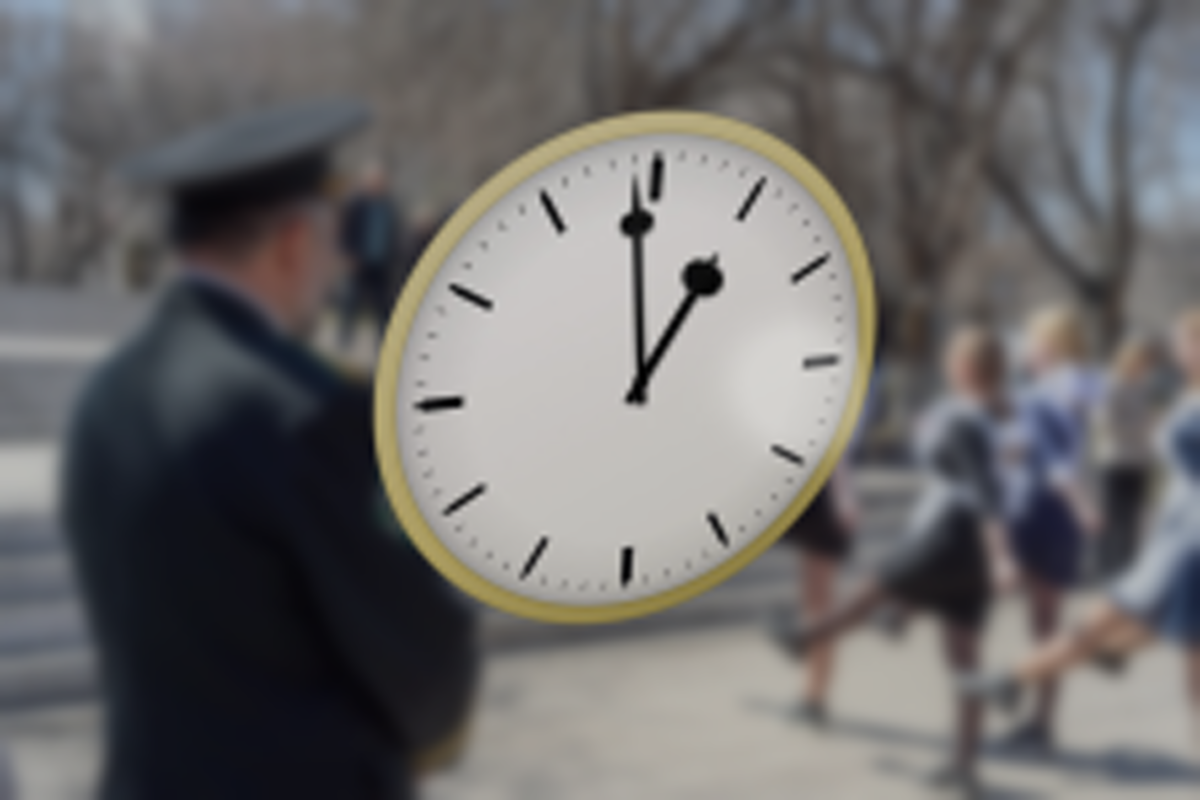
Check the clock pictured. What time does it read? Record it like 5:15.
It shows 12:59
